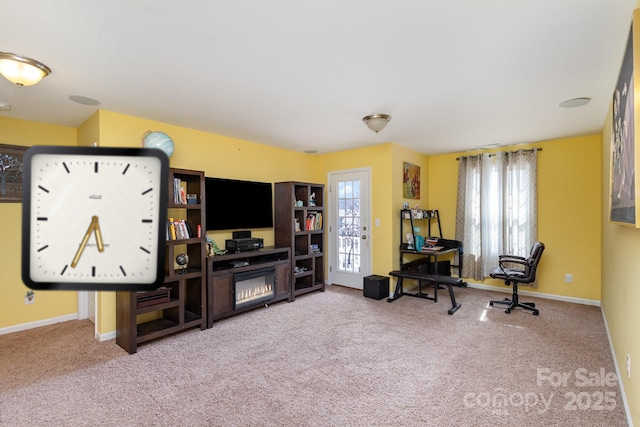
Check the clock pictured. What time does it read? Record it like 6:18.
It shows 5:34
